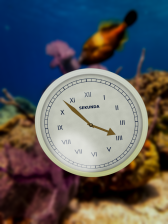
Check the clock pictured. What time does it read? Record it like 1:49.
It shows 3:53
